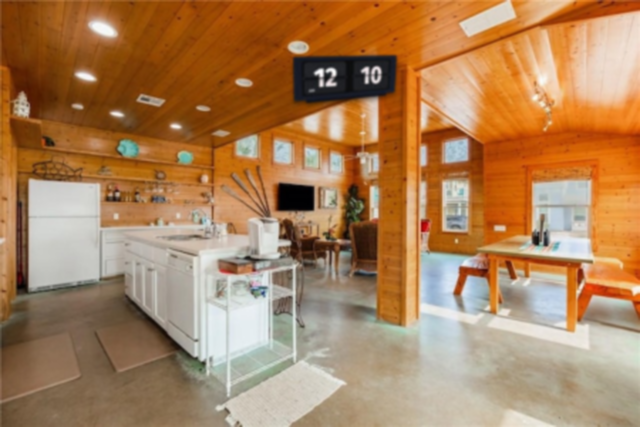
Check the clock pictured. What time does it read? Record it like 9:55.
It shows 12:10
